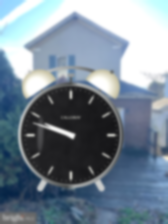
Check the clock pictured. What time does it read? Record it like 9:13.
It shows 9:48
